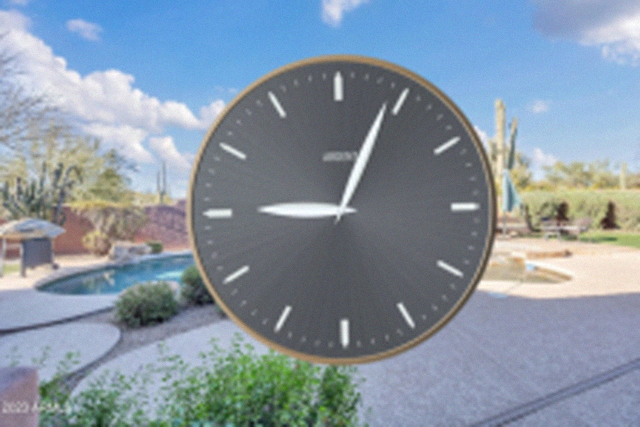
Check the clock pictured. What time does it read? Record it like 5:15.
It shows 9:04
